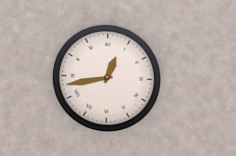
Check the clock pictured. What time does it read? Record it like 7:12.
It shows 12:43
